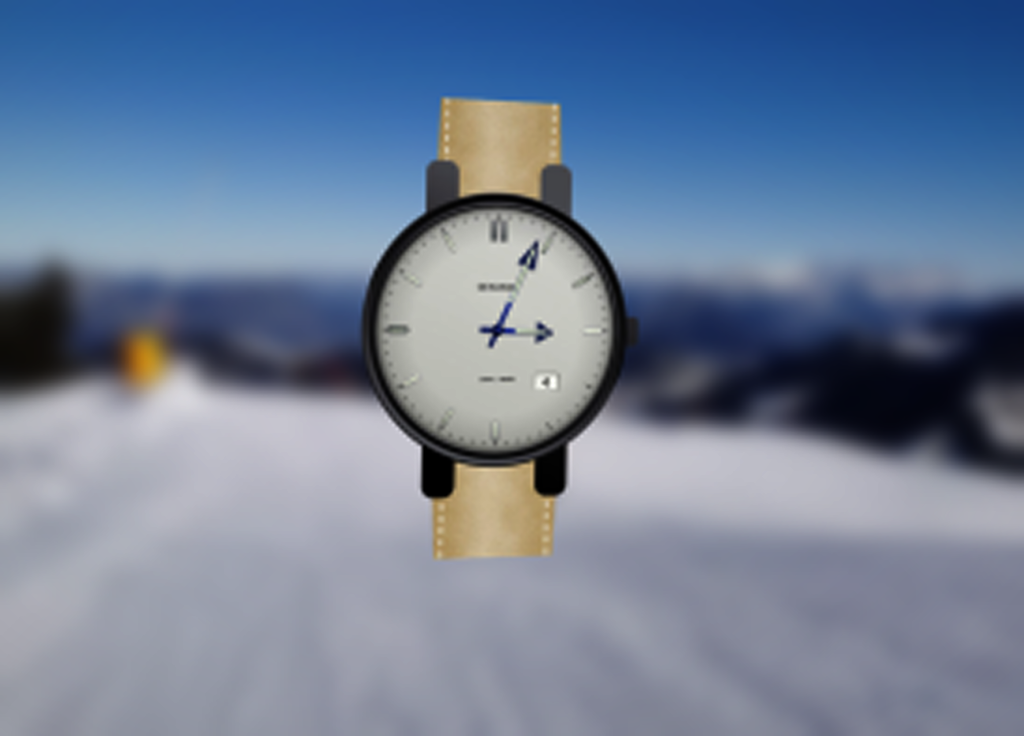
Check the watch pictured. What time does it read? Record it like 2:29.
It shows 3:04
